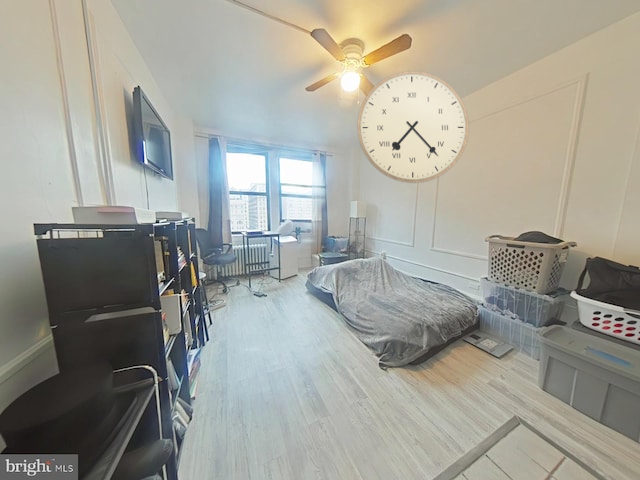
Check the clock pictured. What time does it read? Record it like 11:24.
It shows 7:23
